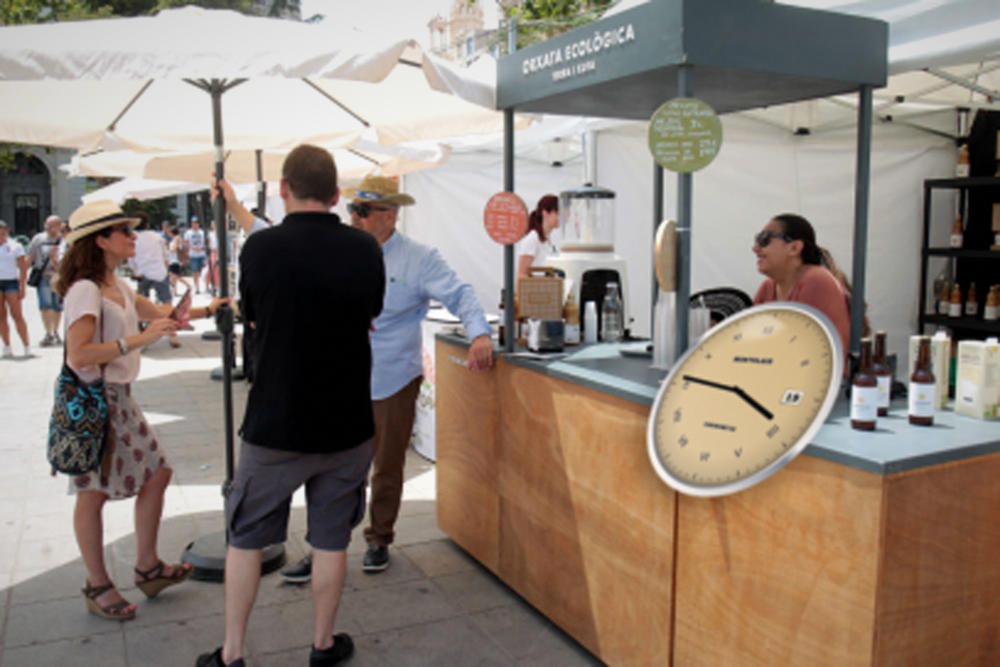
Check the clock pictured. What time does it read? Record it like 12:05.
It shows 3:46
